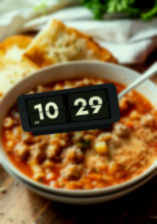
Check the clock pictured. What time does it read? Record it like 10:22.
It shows 10:29
